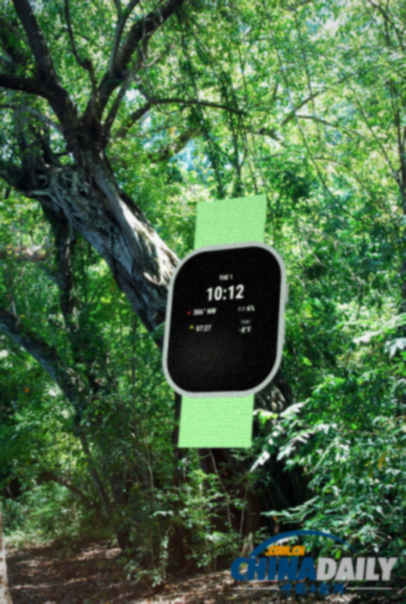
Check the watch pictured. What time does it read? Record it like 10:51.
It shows 10:12
